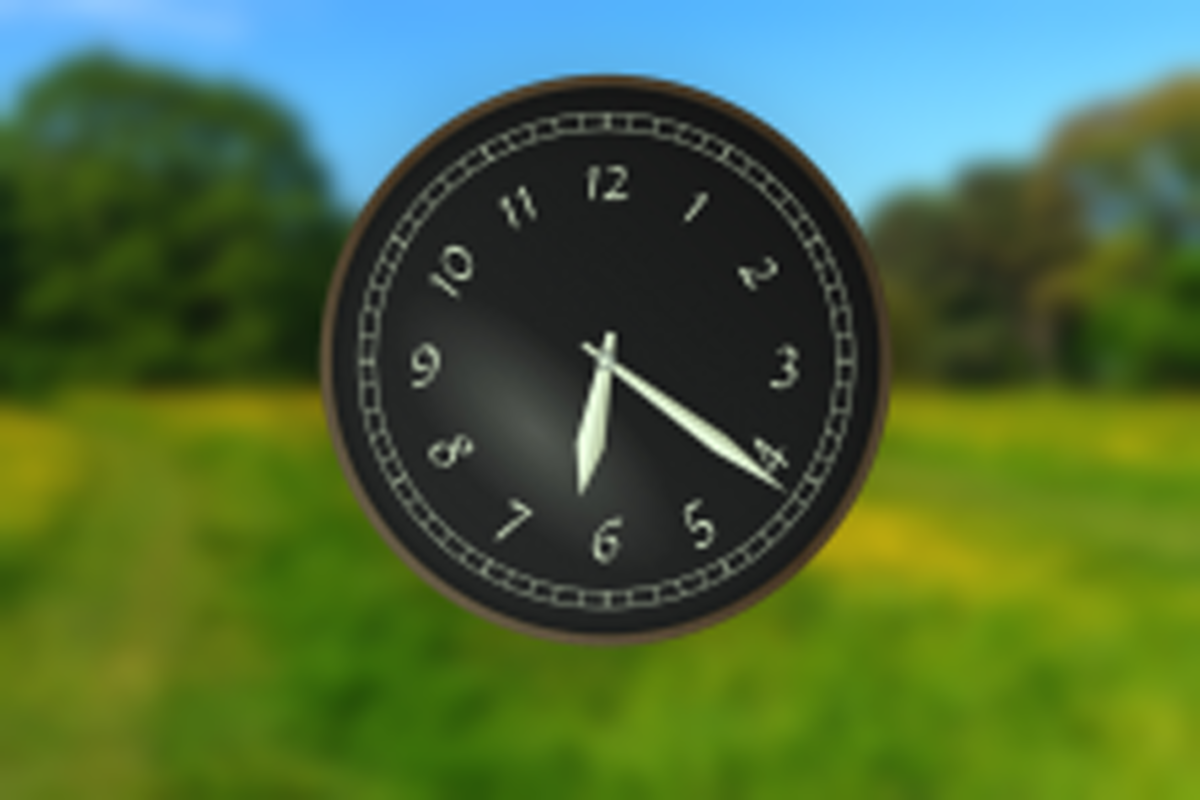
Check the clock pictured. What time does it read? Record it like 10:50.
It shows 6:21
